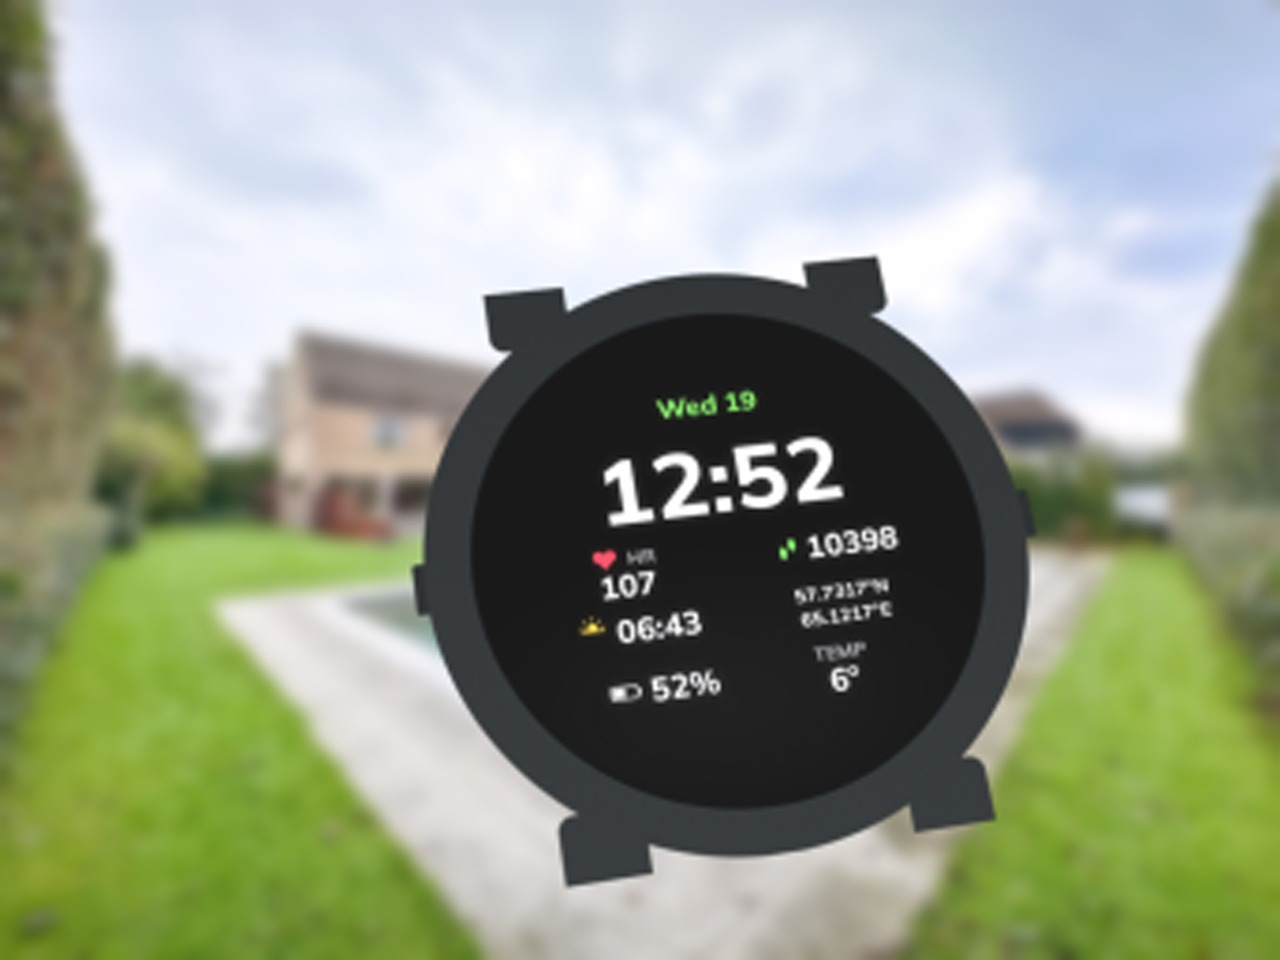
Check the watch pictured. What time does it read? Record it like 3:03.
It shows 12:52
